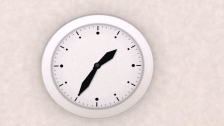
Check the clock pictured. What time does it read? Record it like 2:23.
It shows 1:35
